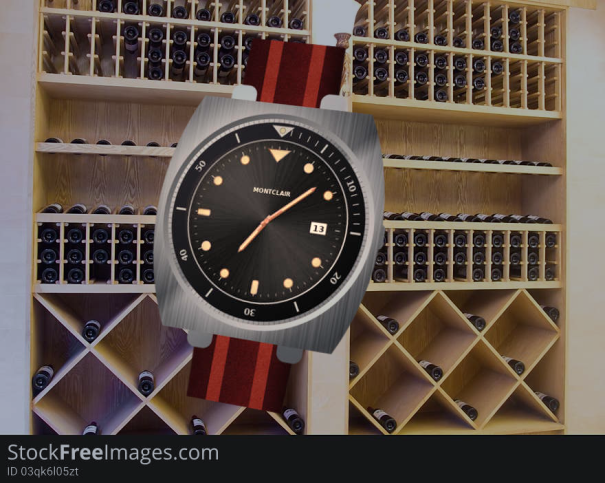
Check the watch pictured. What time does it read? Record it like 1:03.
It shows 7:08
